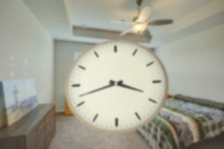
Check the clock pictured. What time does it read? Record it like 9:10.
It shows 3:42
